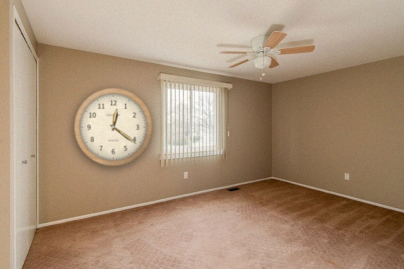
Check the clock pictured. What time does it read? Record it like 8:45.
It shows 12:21
